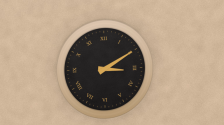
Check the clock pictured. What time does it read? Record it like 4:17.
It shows 3:10
